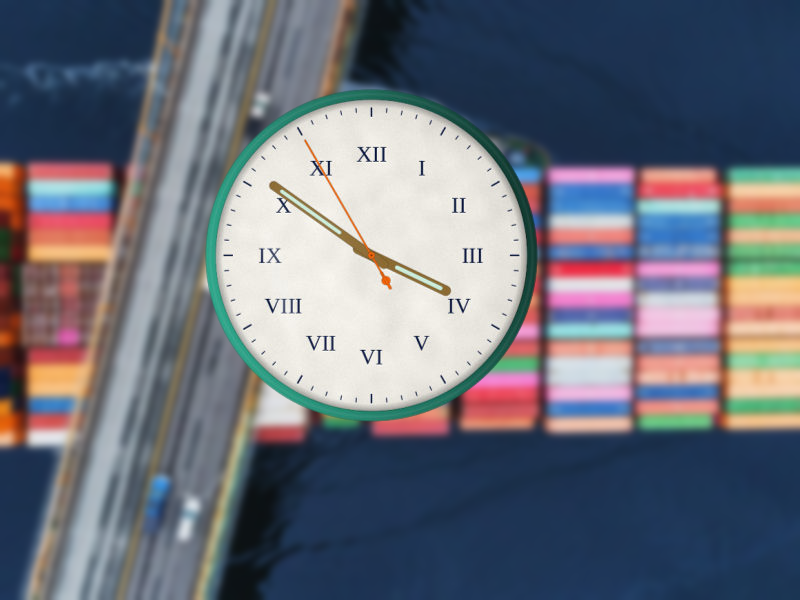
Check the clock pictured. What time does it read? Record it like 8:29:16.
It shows 3:50:55
